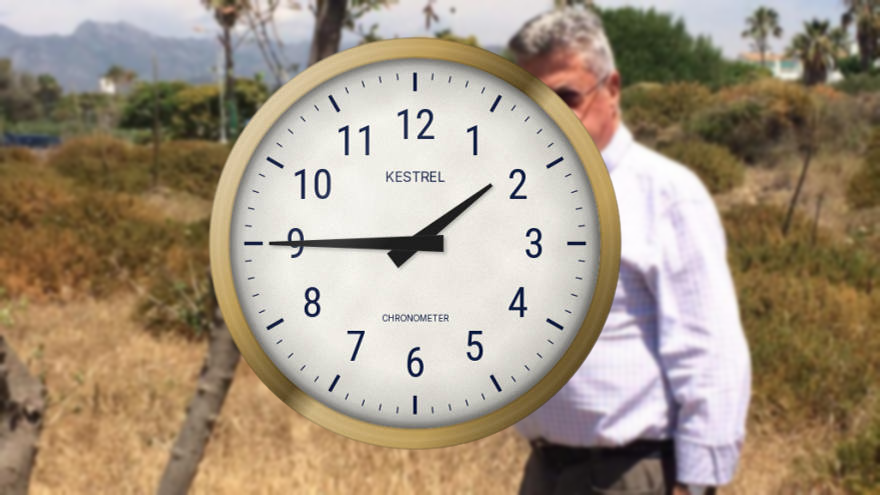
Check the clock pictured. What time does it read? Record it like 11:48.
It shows 1:45
